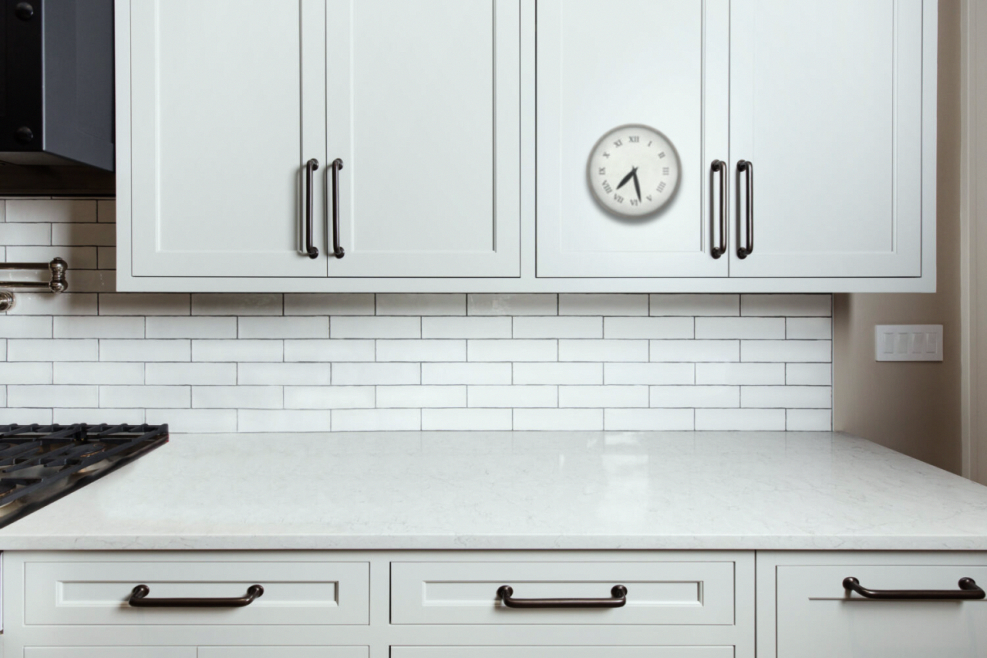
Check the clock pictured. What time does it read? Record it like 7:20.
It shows 7:28
